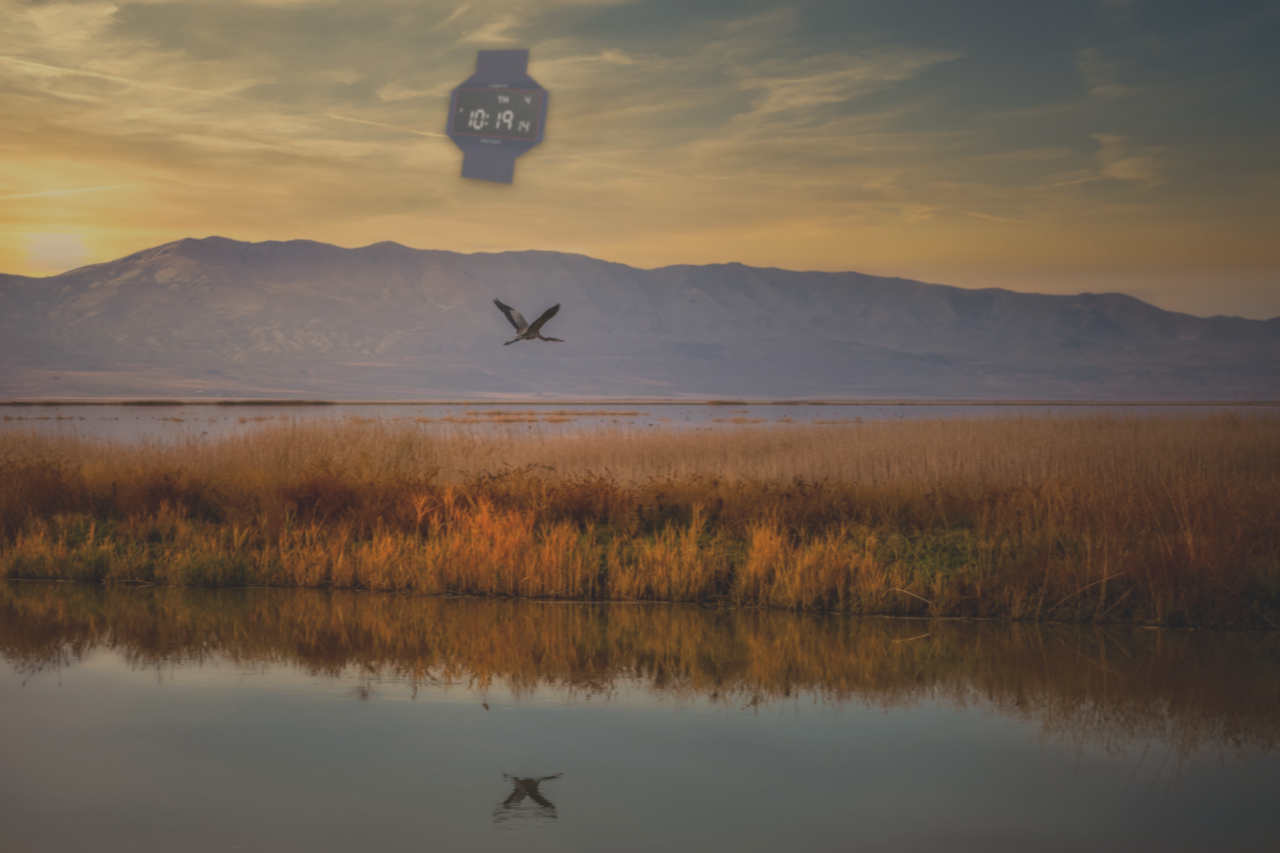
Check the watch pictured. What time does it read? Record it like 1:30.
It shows 10:19
